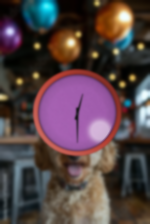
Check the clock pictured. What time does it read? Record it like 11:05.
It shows 12:30
